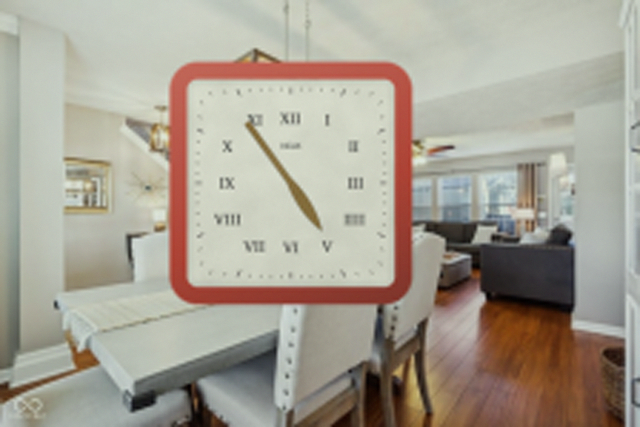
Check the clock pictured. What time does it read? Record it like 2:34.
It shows 4:54
